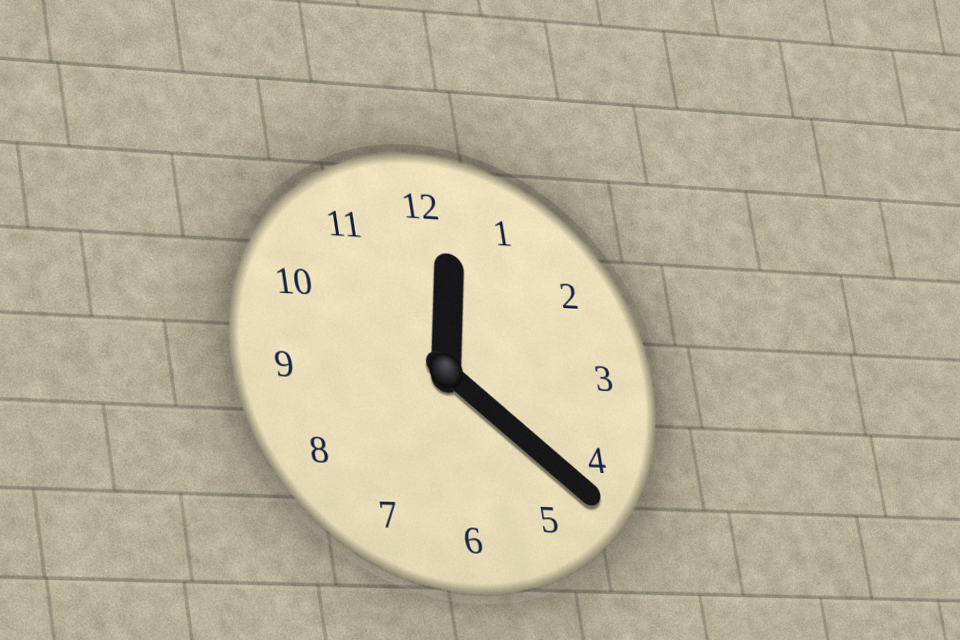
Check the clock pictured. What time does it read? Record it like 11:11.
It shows 12:22
